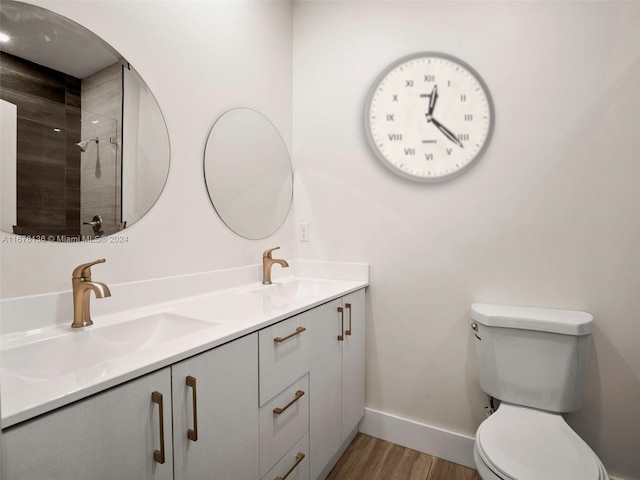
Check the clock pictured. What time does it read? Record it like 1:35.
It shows 12:22
